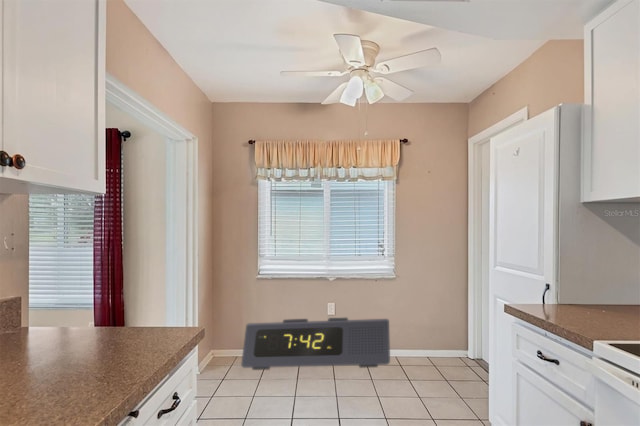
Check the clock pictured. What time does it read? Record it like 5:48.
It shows 7:42
